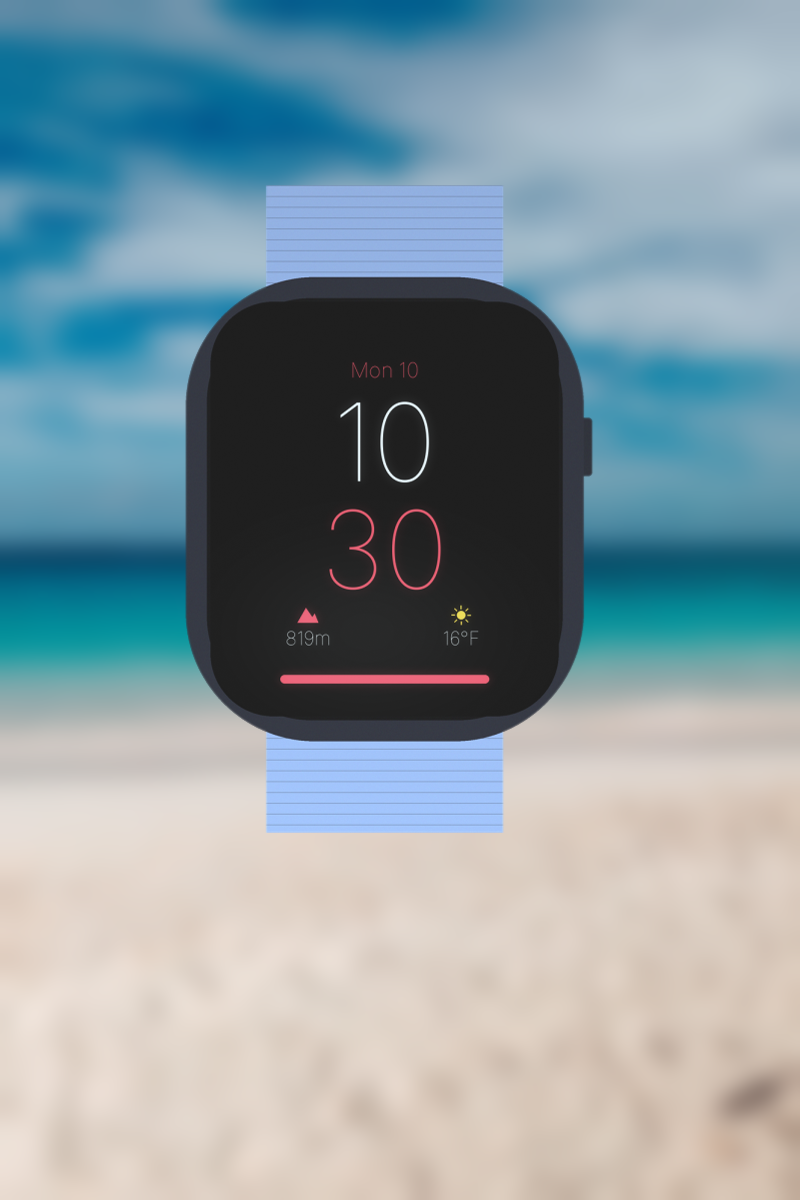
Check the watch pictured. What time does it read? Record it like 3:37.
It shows 10:30
